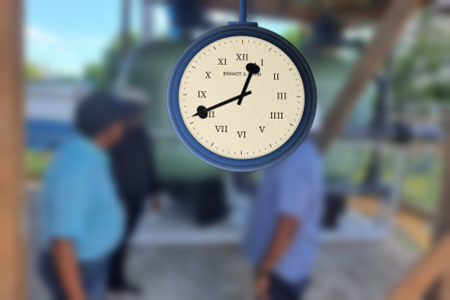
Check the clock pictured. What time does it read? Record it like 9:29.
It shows 12:41
